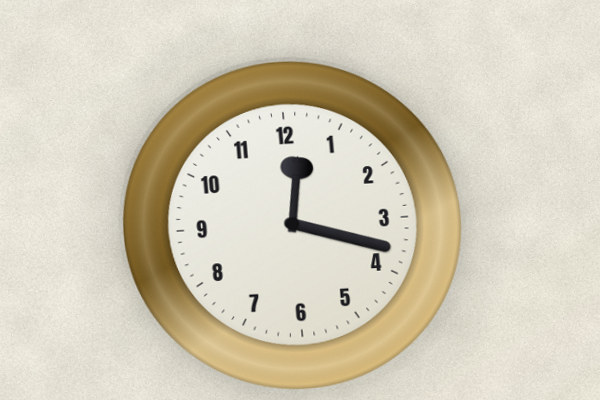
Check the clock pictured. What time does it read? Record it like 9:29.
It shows 12:18
